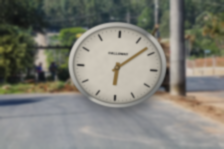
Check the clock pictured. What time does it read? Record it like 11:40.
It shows 6:08
